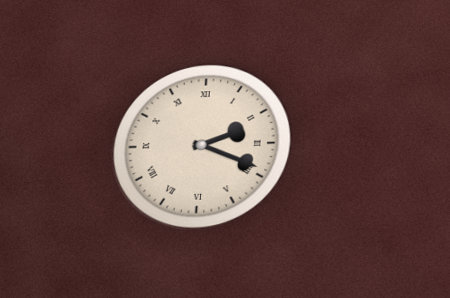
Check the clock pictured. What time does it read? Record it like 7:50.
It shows 2:19
